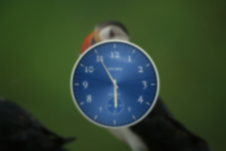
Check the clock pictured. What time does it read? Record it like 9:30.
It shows 5:55
